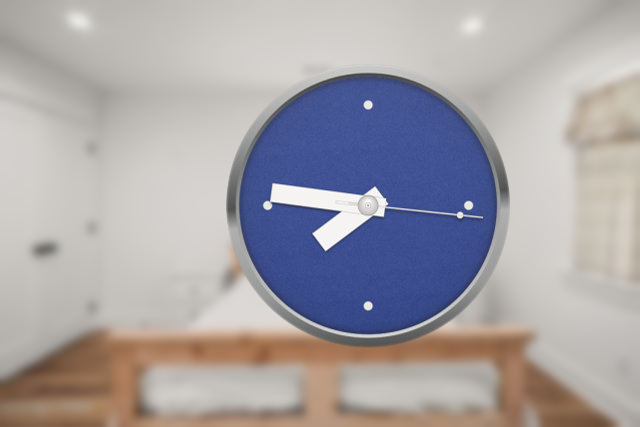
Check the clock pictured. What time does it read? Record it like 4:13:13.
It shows 7:46:16
